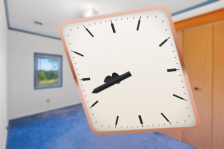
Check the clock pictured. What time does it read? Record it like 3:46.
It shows 8:42
